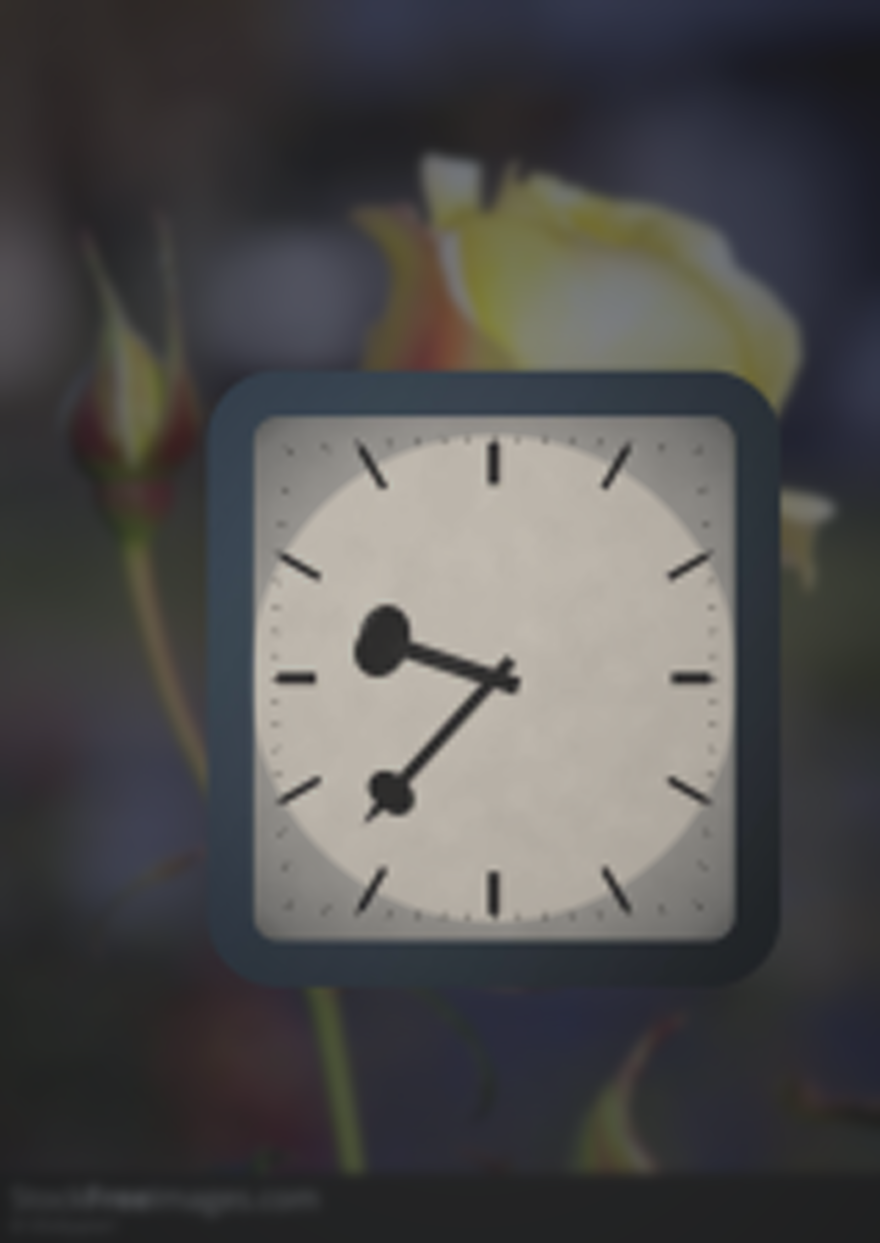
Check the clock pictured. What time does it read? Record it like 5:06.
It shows 9:37
